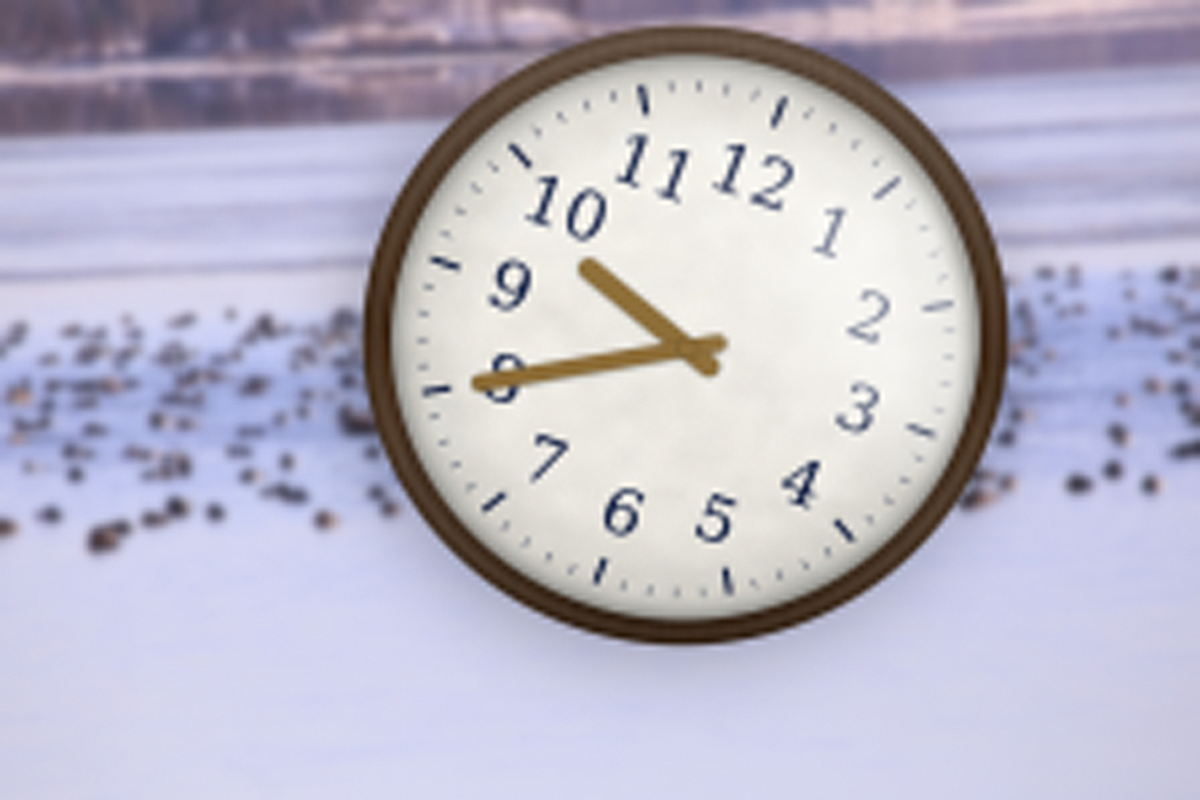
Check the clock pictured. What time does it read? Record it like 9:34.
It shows 9:40
